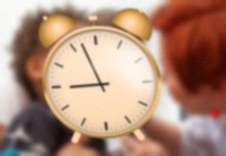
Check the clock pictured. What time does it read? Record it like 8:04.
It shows 8:57
